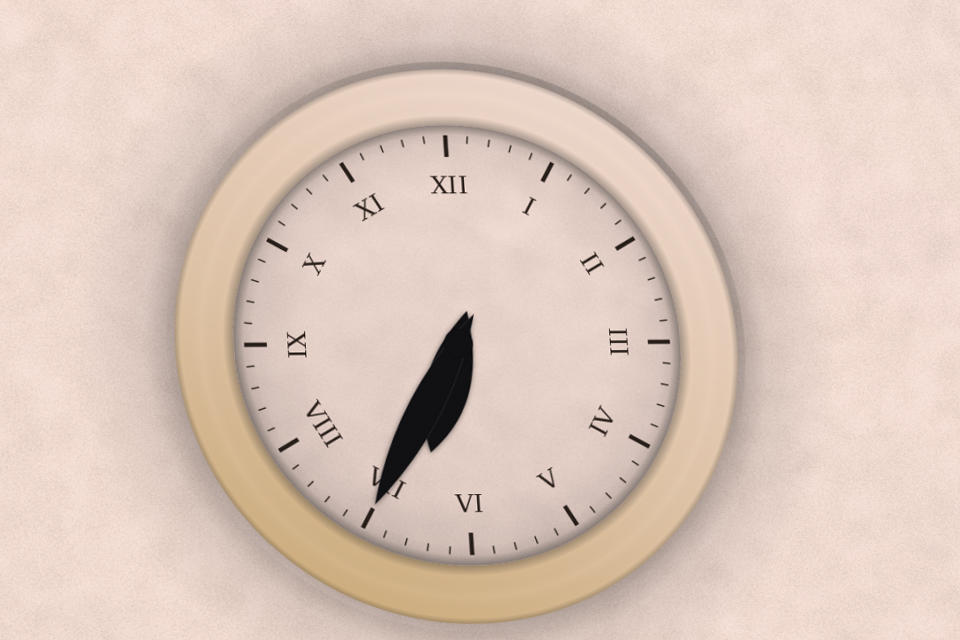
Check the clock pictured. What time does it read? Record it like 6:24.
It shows 6:35
